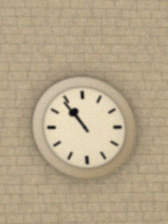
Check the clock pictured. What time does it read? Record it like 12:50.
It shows 10:54
